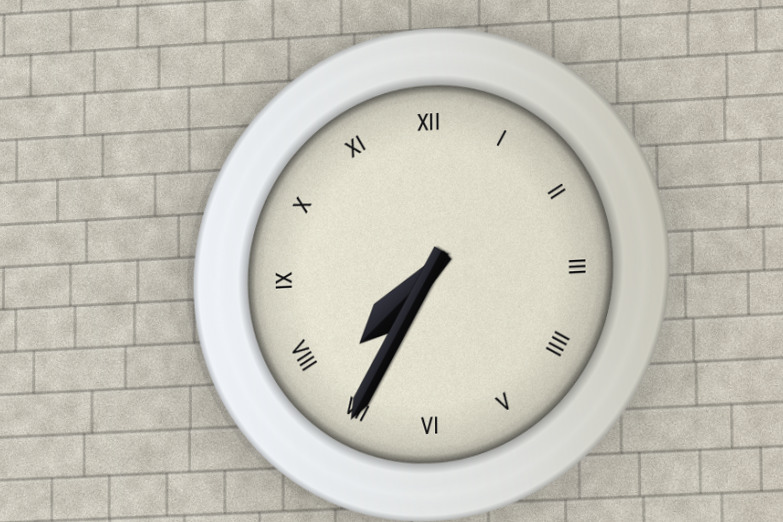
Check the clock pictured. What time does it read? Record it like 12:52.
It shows 7:35
